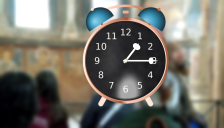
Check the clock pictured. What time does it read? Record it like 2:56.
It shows 1:15
